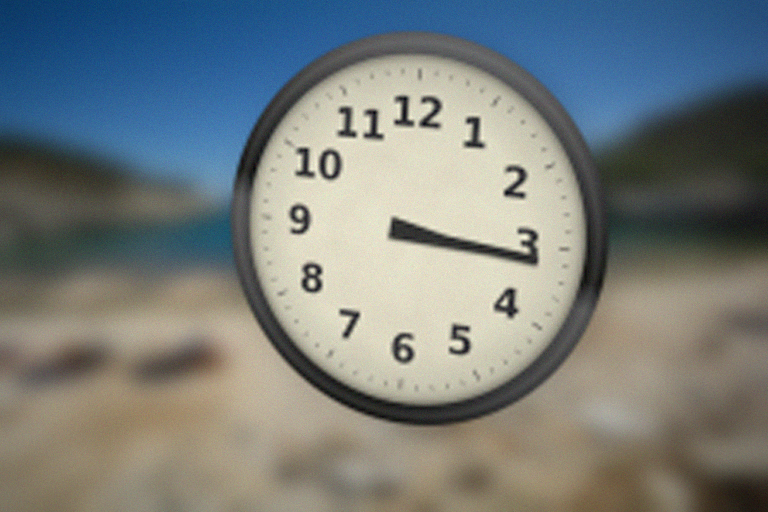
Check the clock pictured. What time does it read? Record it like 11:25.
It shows 3:16
